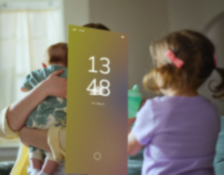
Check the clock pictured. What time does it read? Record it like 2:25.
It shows 13:48
